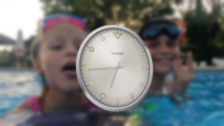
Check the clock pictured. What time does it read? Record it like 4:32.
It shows 6:44
